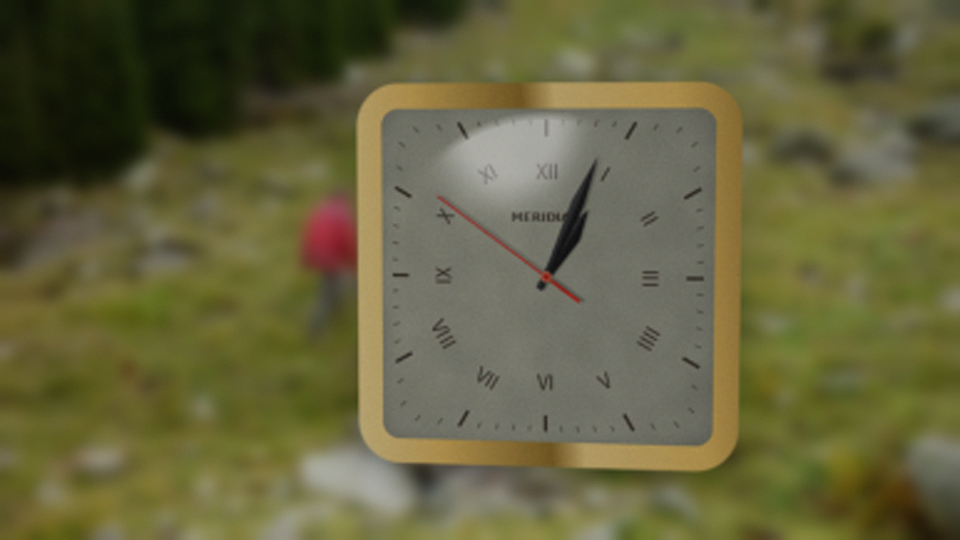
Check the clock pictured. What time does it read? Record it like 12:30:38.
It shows 1:03:51
